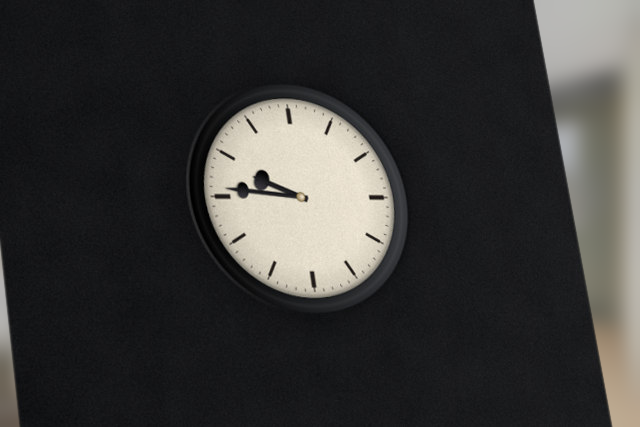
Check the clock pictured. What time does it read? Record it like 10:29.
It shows 9:46
